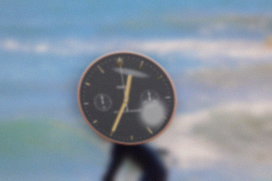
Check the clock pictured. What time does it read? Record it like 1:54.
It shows 12:35
